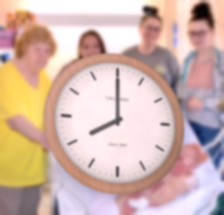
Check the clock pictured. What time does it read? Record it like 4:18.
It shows 8:00
